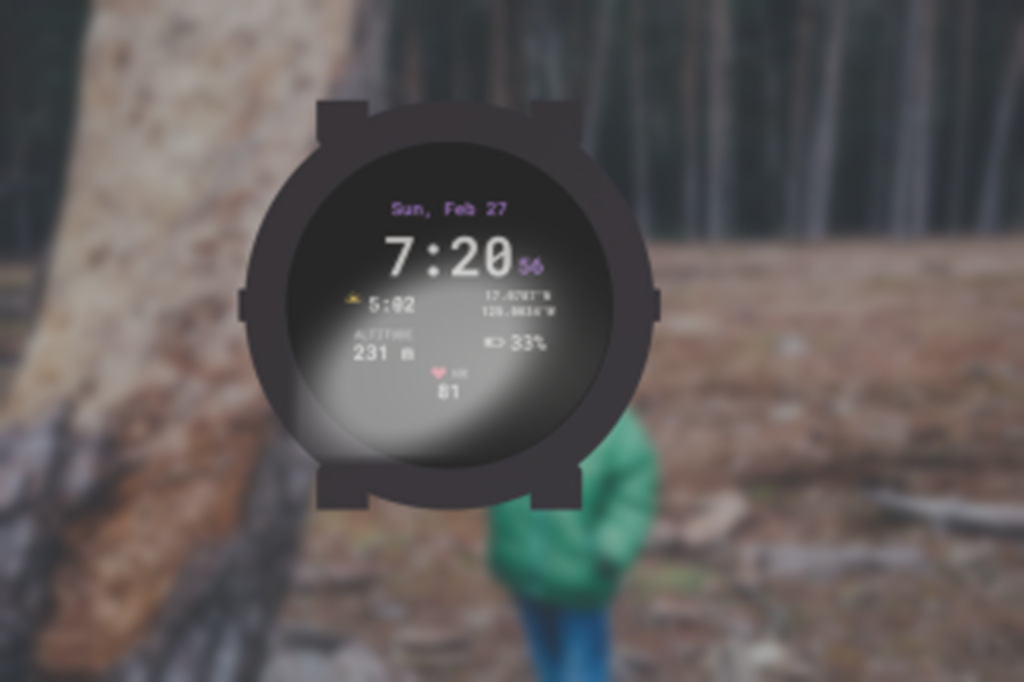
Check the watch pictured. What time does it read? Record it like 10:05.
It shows 7:20
